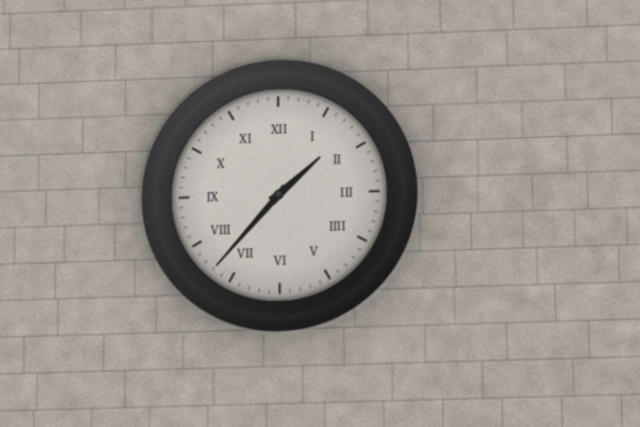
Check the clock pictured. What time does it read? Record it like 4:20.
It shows 1:37
